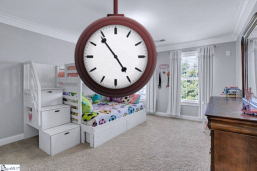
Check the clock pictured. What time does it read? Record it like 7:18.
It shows 4:54
